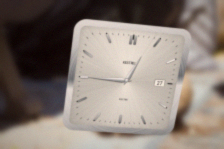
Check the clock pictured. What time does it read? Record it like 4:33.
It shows 12:45
